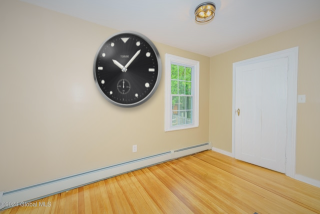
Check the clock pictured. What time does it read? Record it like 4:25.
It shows 10:07
